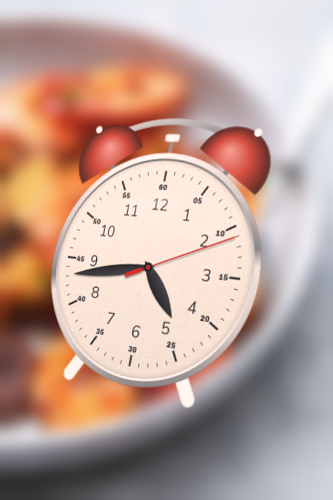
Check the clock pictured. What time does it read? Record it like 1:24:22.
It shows 4:43:11
